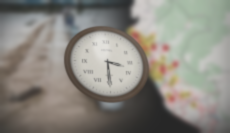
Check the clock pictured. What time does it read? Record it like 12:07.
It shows 3:30
